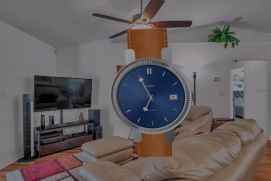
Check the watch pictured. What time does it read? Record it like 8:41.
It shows 6:56
